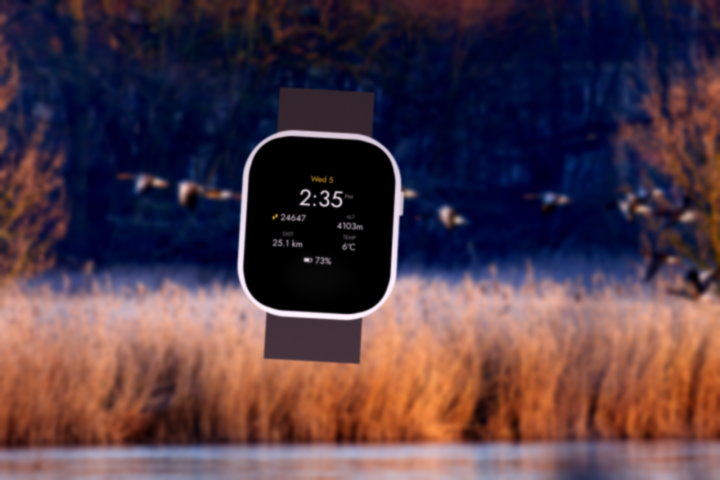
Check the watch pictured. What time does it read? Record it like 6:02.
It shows 2:35
